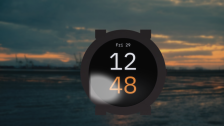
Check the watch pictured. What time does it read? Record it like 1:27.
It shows 12:48
